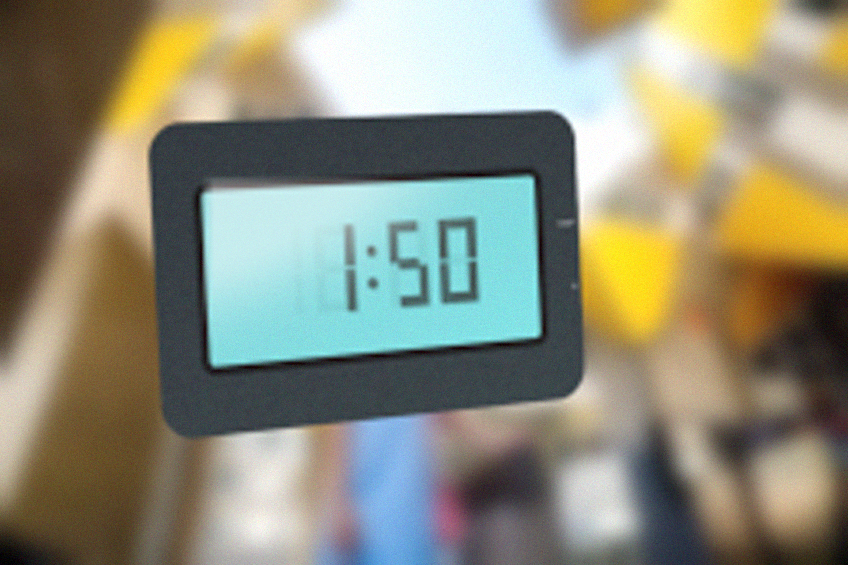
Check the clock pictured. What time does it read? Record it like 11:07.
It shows 1:50
